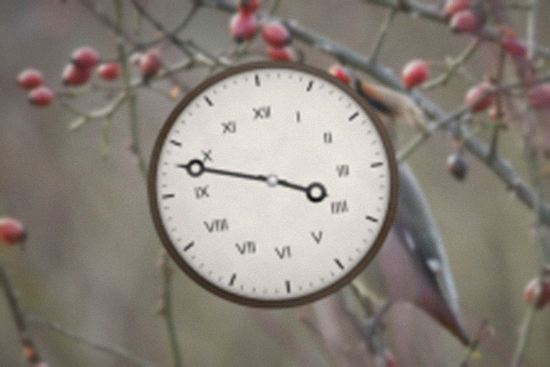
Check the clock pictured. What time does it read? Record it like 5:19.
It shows 3:48
